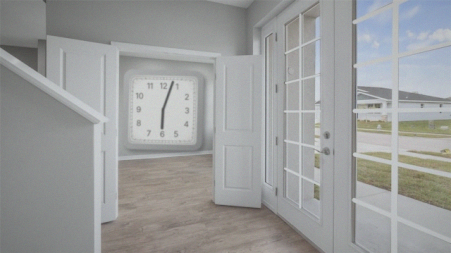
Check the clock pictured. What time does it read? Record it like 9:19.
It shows 6:03
